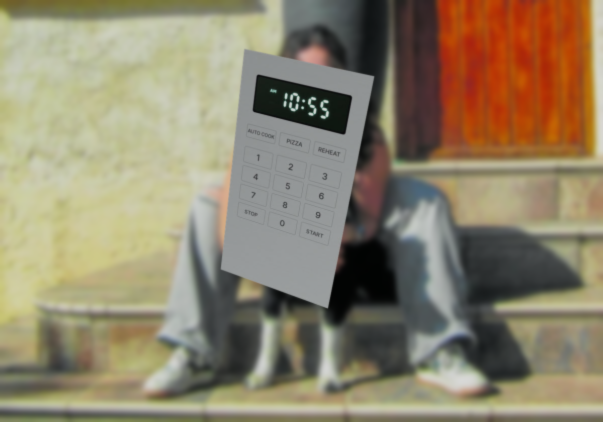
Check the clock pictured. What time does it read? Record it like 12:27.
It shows 10:55
